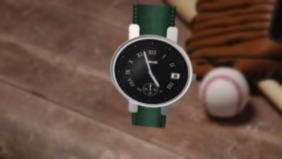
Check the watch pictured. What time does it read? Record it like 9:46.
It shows 4:57
